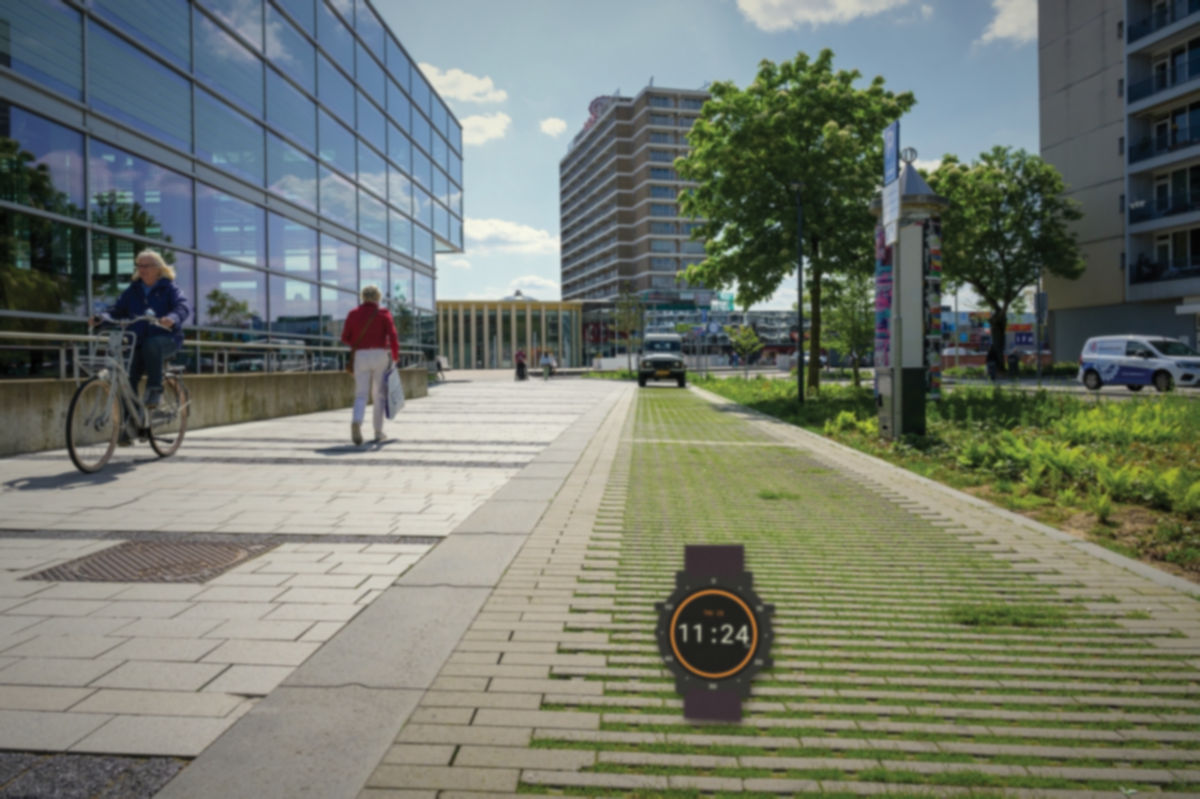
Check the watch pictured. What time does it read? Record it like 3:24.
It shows 11:24
